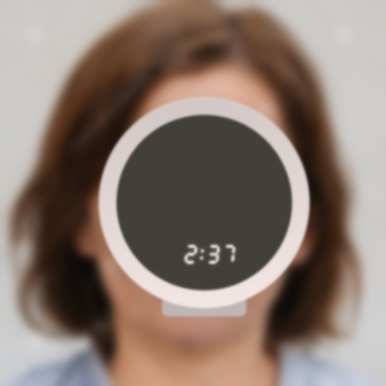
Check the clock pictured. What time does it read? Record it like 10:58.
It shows 2:37
